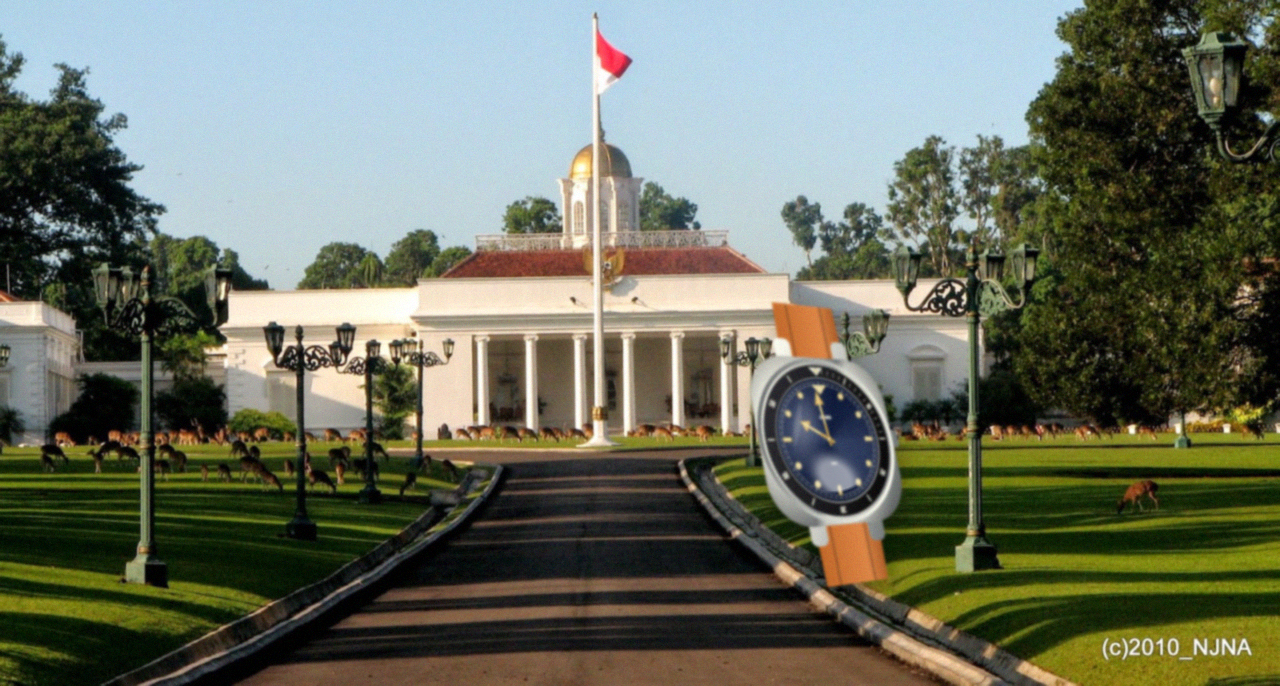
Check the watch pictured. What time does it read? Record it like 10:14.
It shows 9:59
